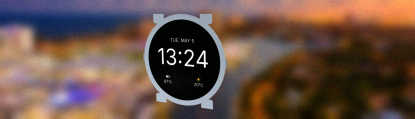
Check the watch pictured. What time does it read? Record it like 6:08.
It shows 13:24
